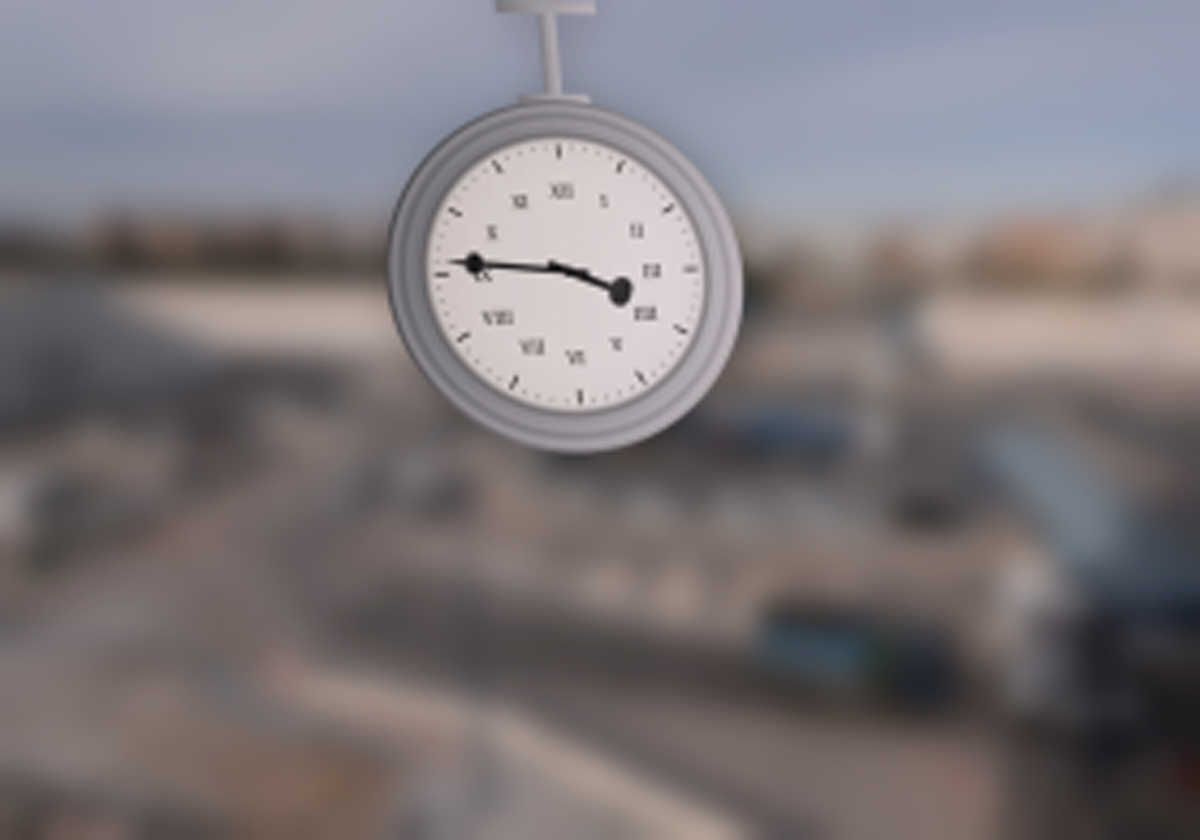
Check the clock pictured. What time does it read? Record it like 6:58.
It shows 3:46
